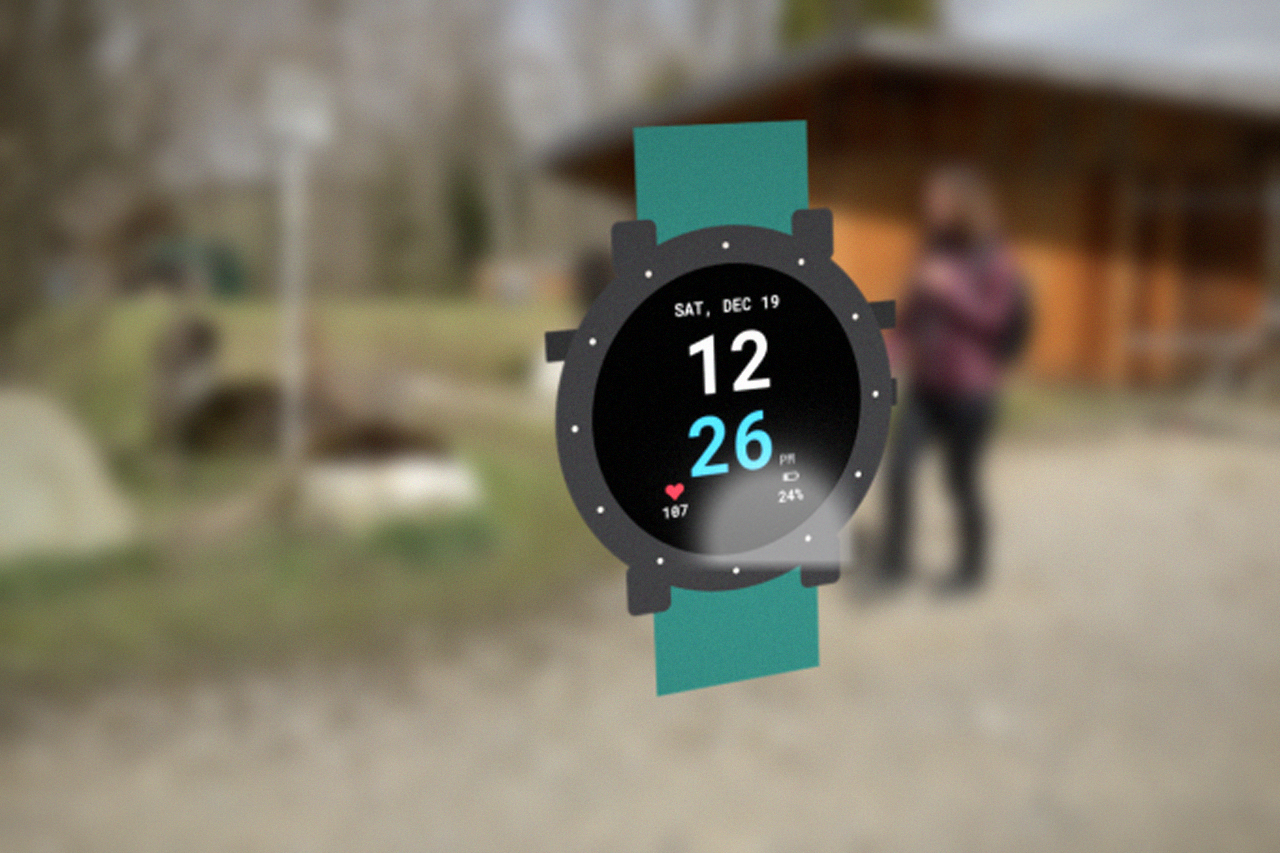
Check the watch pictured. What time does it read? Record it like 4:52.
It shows 12:26
